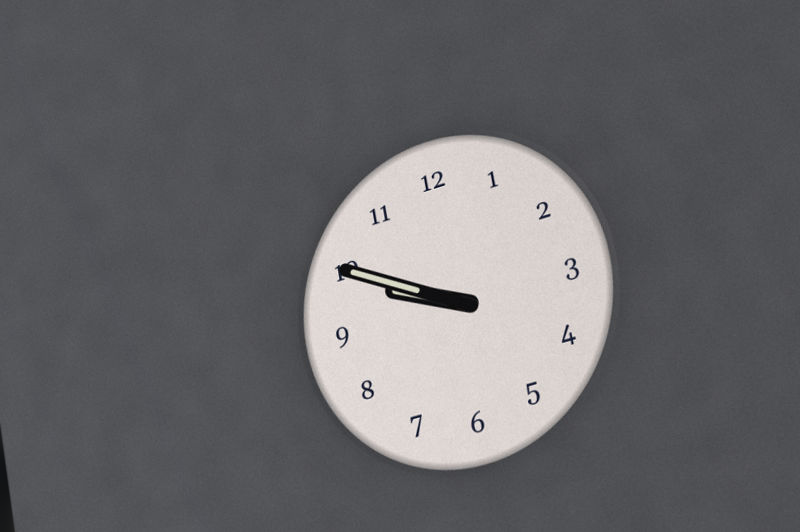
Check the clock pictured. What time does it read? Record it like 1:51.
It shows 9:50
